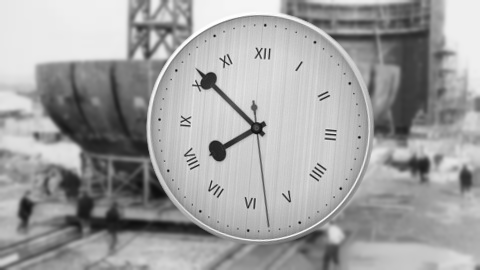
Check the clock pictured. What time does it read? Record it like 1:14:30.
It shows 7:51:28
